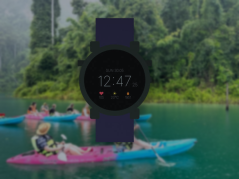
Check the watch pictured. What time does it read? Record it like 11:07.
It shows 12:47
